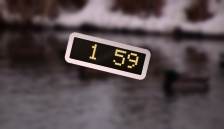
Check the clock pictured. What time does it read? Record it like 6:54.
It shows 1:59
